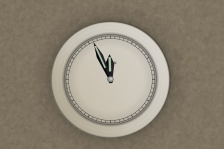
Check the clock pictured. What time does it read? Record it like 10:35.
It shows 11:56
